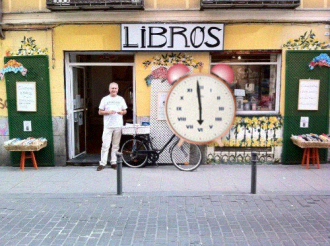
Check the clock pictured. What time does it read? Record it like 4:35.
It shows 5:59
